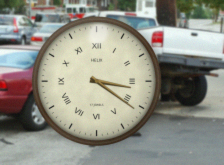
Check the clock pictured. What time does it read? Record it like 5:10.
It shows 3:21
